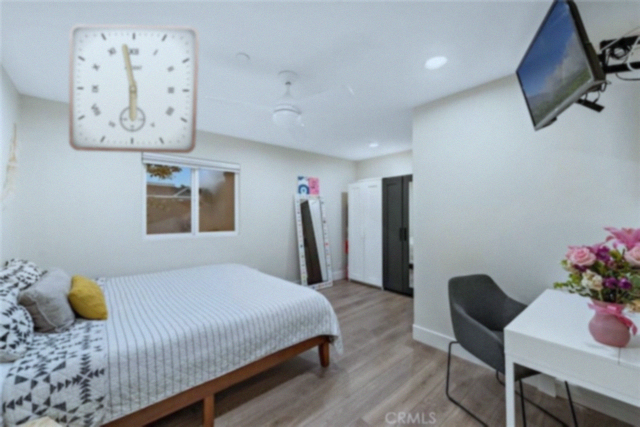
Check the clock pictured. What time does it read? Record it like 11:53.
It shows 5:58
